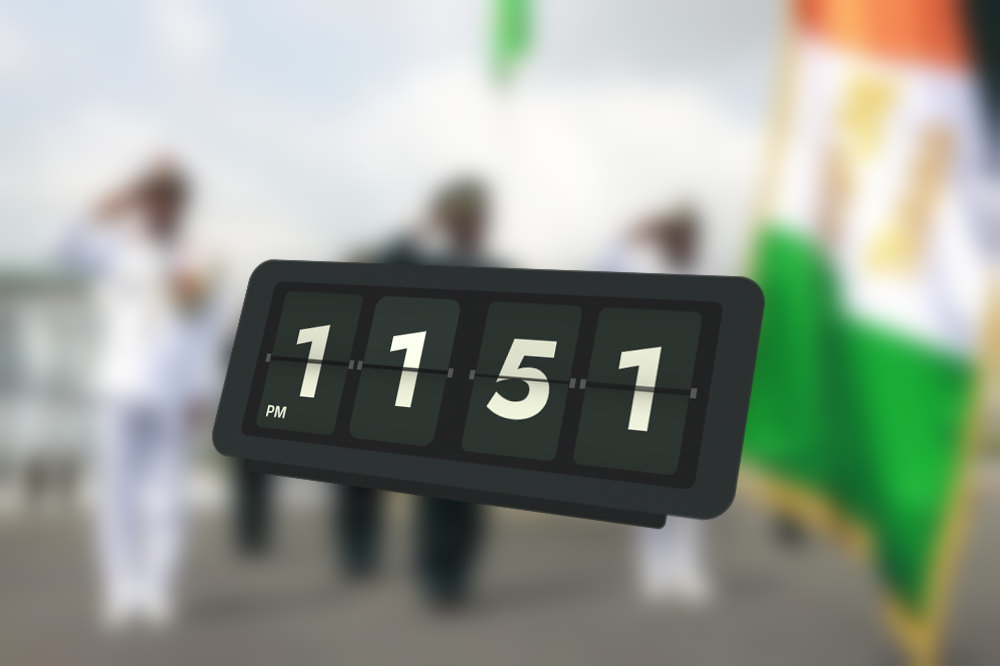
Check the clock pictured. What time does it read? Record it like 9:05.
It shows 11:51
